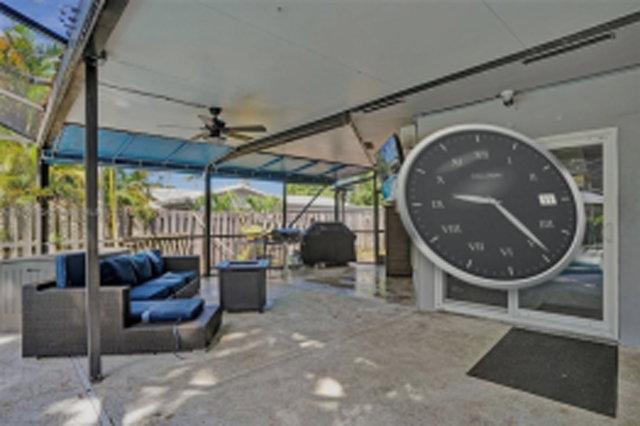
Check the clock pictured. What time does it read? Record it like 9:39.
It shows 9:24
